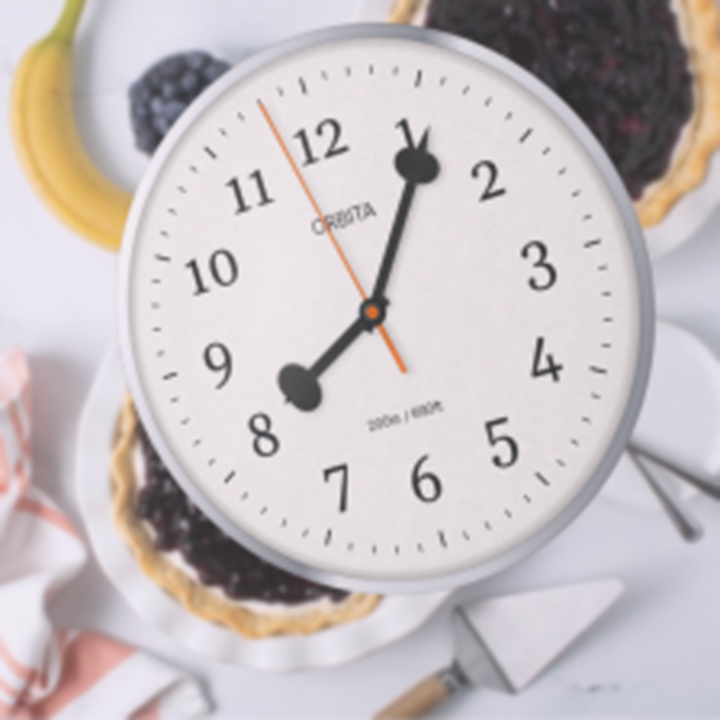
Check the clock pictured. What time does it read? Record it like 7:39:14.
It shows 8:05:58
